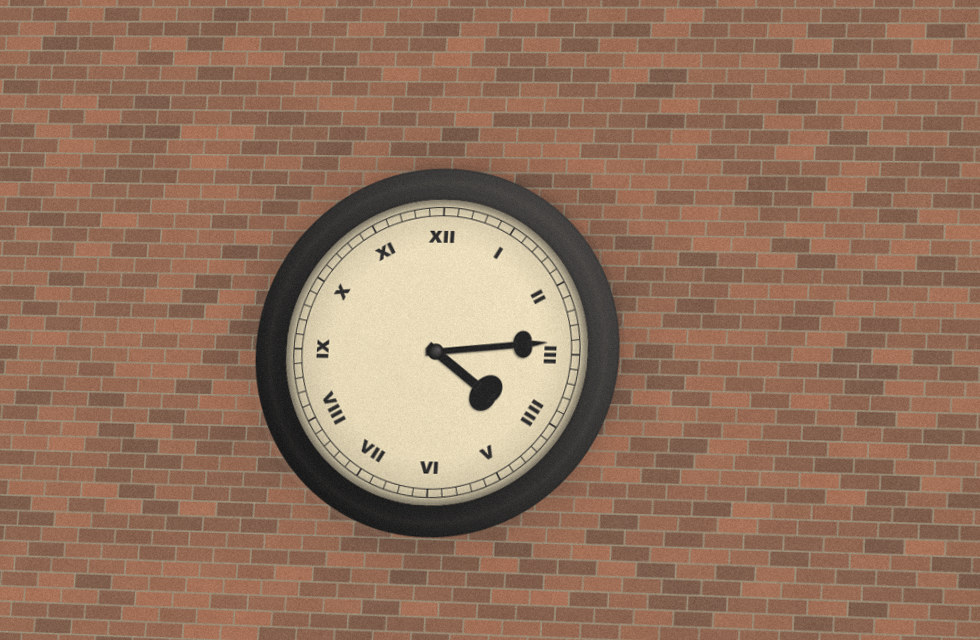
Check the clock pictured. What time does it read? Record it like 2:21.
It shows 4:14
